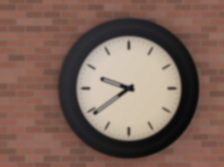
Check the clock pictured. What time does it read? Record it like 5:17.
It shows 9:39
